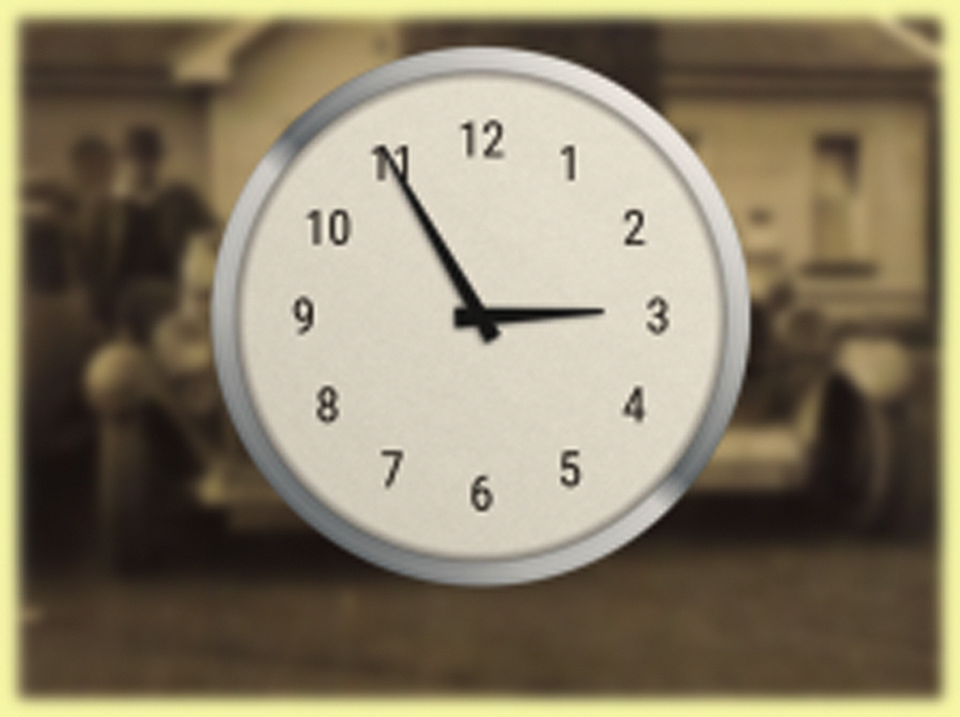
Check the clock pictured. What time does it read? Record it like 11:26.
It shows 2:55
